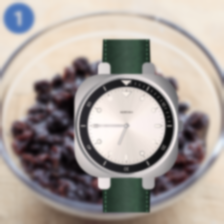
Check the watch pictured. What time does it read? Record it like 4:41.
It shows 6:45
